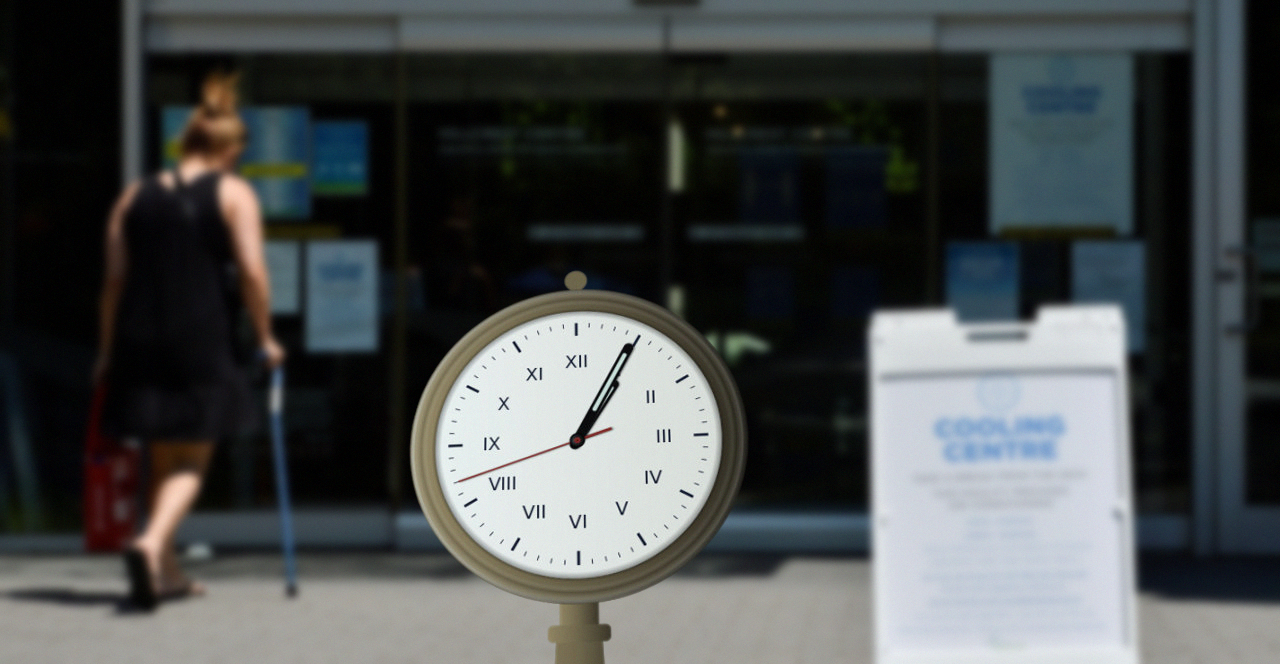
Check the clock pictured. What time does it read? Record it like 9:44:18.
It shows 1:04:42
